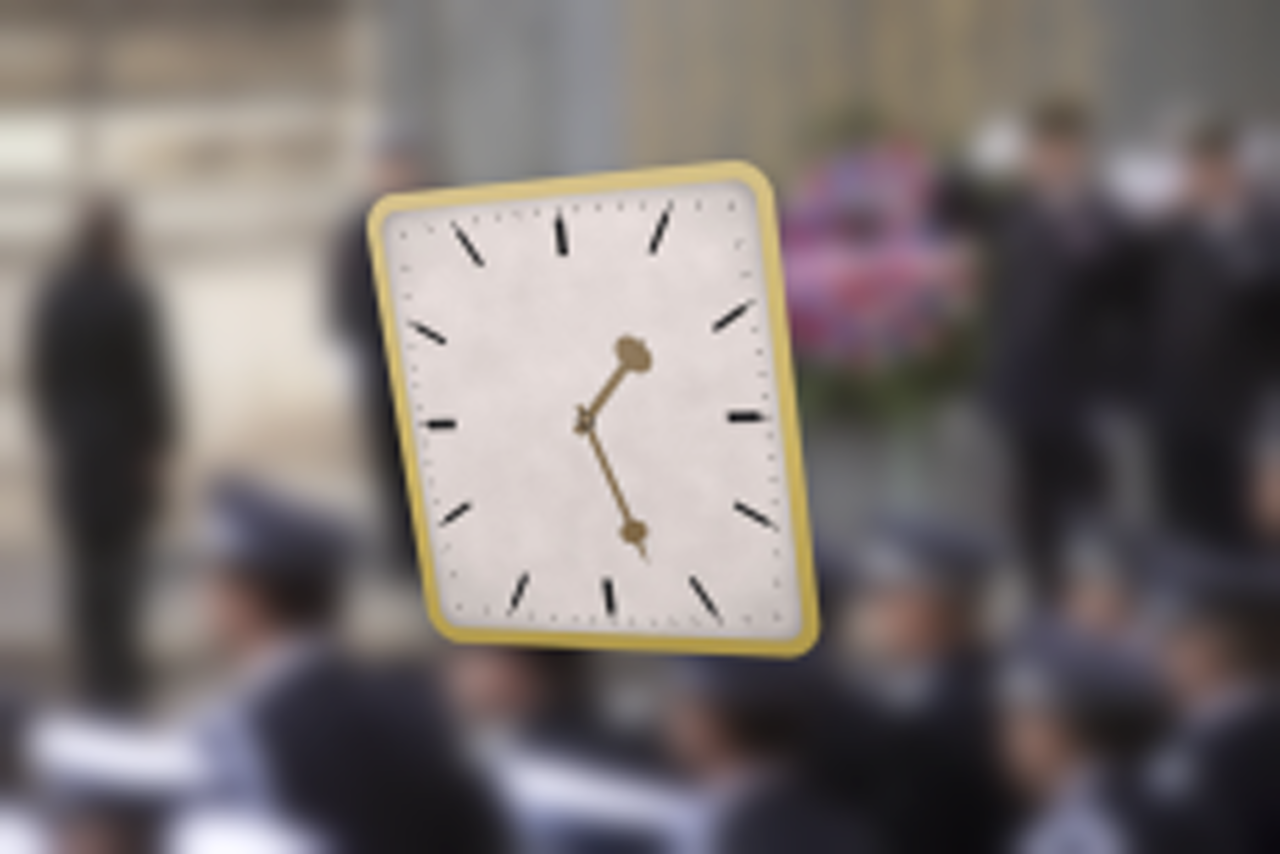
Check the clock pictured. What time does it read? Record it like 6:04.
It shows 1:27
